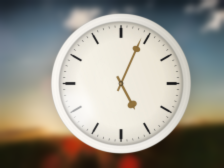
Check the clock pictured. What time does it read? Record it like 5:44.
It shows 5:04
